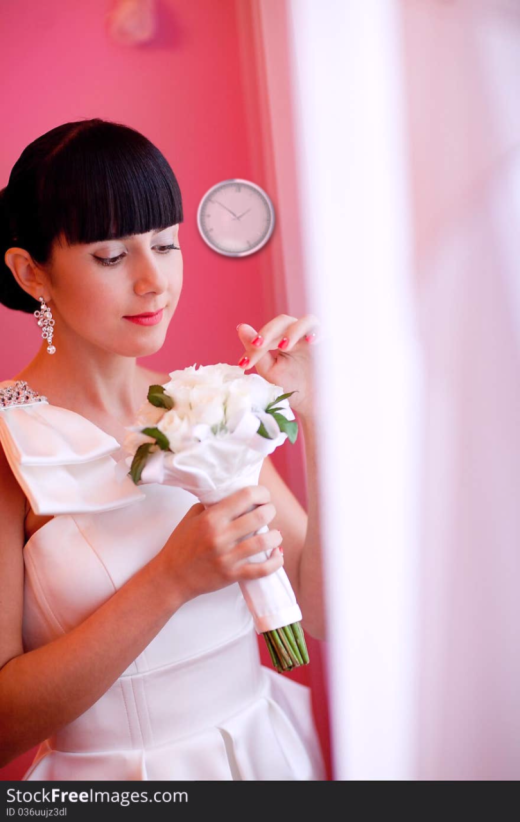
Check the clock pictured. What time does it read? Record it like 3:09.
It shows 1:51
